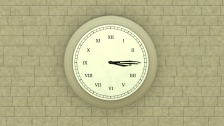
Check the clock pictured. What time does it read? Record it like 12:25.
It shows 3:15
